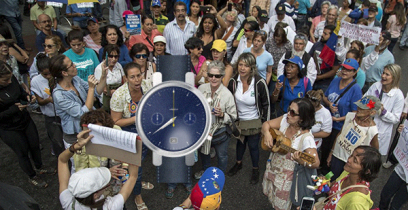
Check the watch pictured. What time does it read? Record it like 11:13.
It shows 7:39
